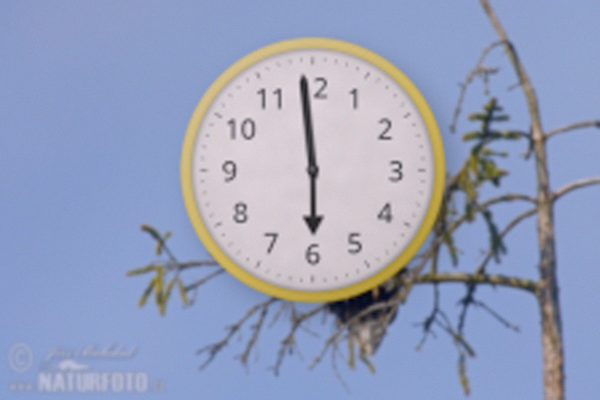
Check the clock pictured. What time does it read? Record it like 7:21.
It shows 5:59
